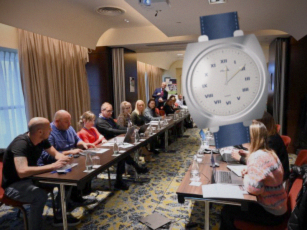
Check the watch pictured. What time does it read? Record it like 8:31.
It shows 12:09
